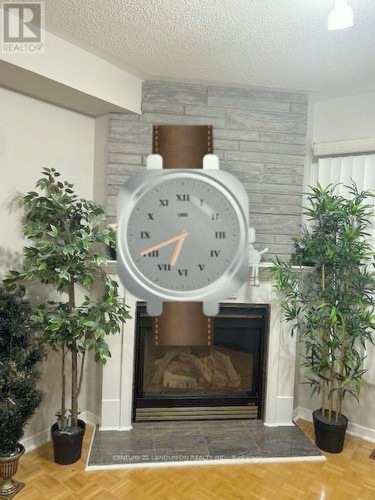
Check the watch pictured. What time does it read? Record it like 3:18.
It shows 6:41
